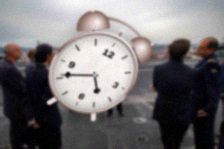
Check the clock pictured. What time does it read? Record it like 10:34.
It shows 4:41
